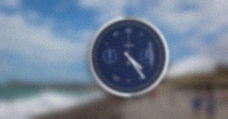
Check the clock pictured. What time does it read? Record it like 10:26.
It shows 4:24
